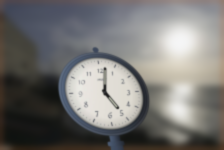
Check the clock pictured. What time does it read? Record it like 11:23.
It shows 5:02
